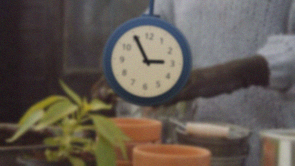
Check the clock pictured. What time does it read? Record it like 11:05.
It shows 2:55
